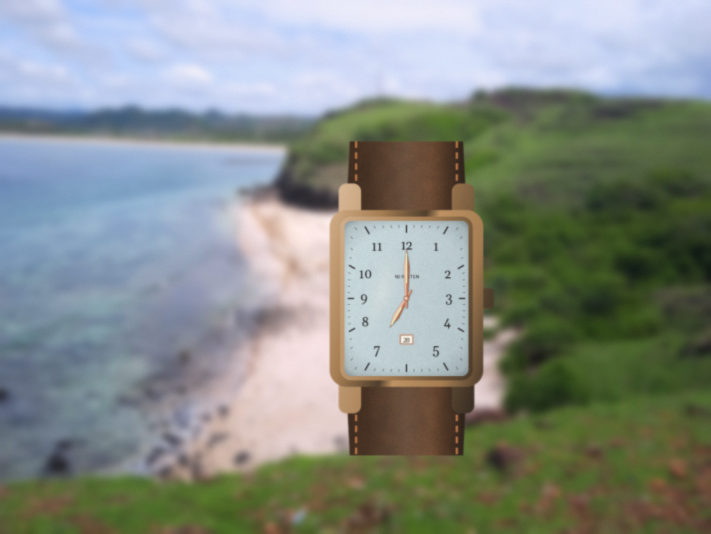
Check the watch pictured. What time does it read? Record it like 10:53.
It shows 7:00
